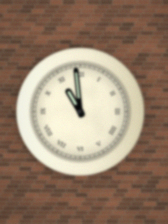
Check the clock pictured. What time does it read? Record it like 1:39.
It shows 10:59
